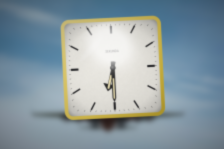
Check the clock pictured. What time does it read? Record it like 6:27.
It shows 6:30
